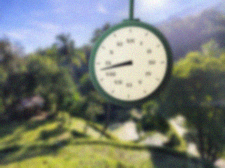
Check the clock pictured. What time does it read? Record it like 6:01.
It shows 8:43
